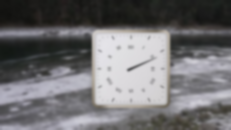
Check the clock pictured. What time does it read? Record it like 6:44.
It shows 2:11
